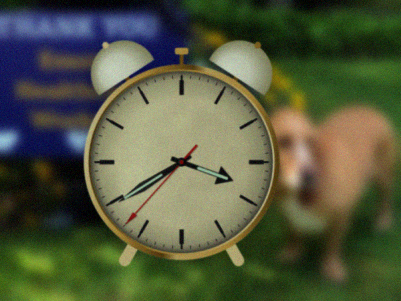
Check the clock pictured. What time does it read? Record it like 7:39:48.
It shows 3:39:37
